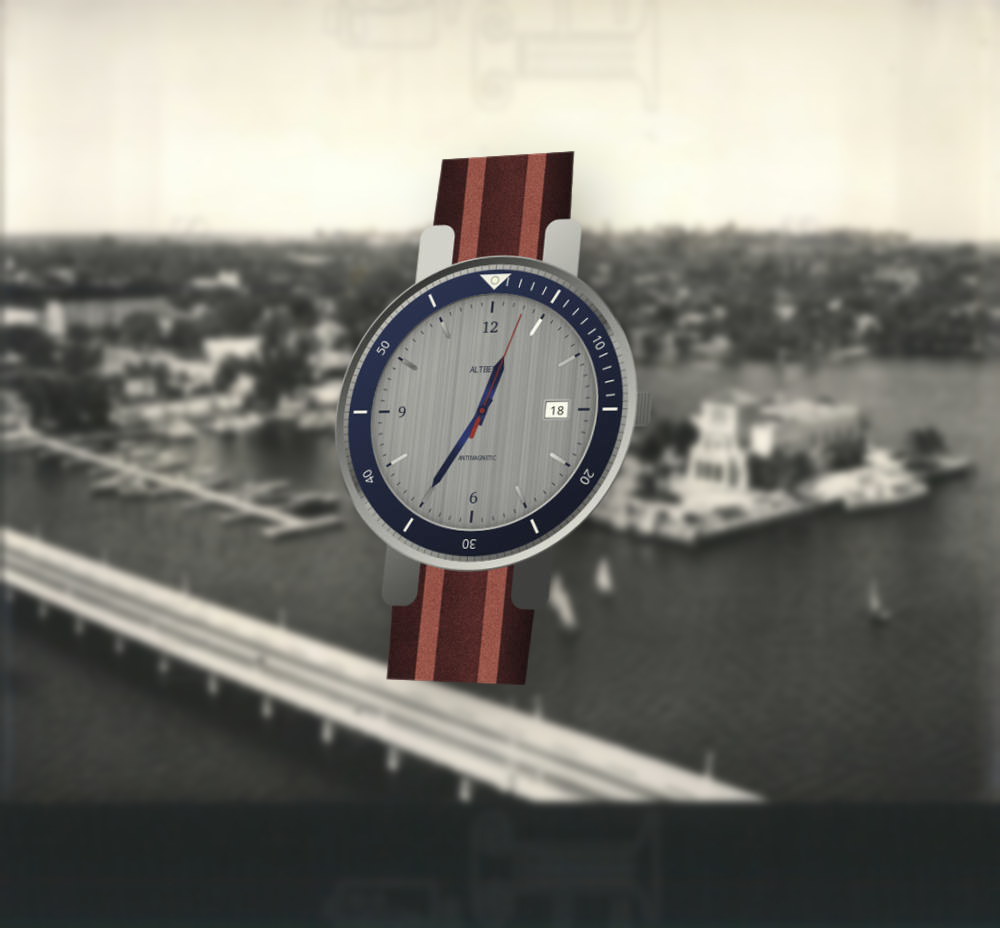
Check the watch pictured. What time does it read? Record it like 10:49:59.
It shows 12:35:03
